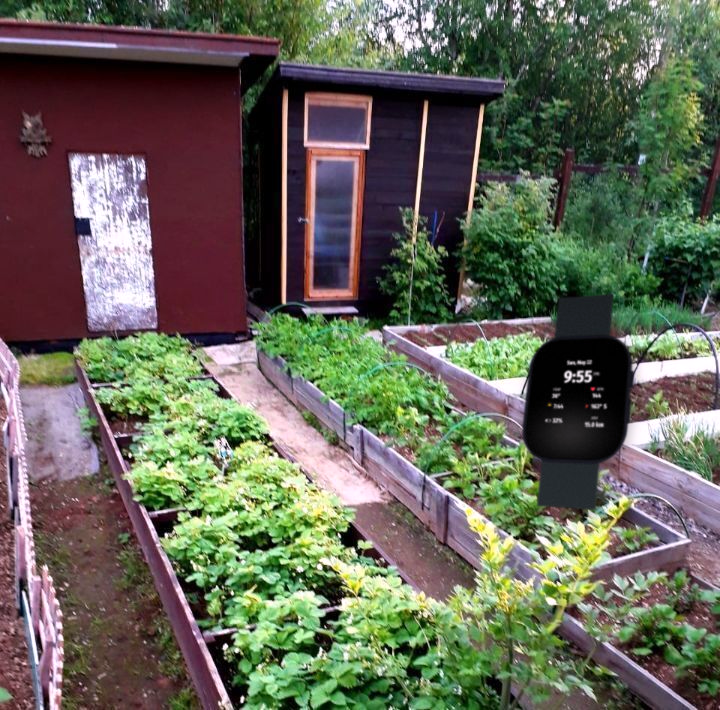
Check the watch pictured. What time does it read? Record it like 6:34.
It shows 9:55
